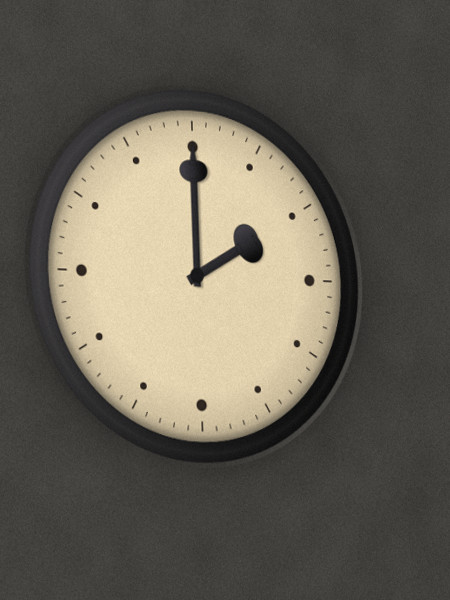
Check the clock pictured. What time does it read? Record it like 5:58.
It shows 2:00
